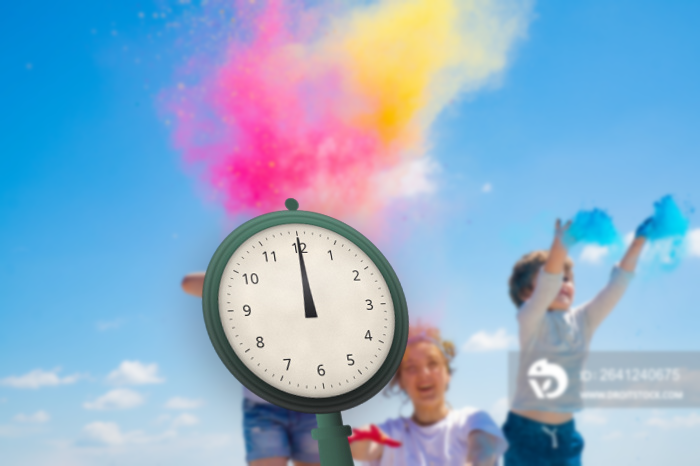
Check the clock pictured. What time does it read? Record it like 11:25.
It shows 12:00
